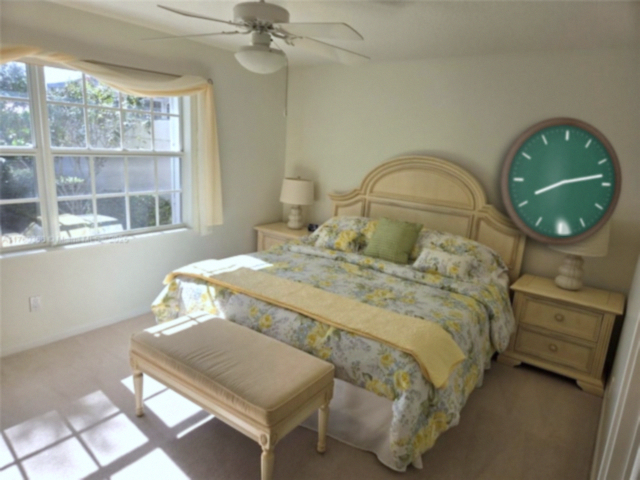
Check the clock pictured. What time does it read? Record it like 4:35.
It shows 8:13
